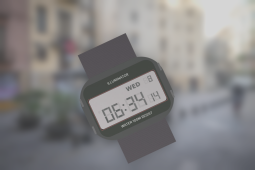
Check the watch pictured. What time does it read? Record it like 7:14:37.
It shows 6:34:14
